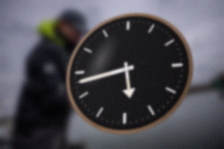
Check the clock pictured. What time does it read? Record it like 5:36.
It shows 5:43
